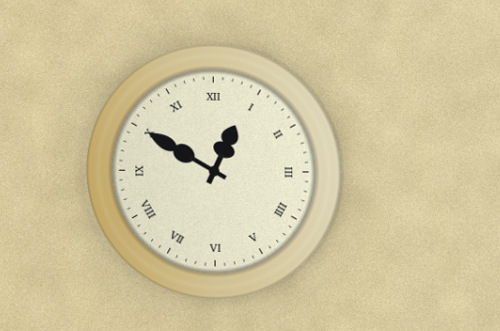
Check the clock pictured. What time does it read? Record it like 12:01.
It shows 12:50
